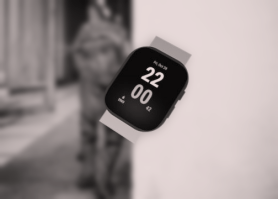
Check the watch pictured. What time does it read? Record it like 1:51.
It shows 22:00
